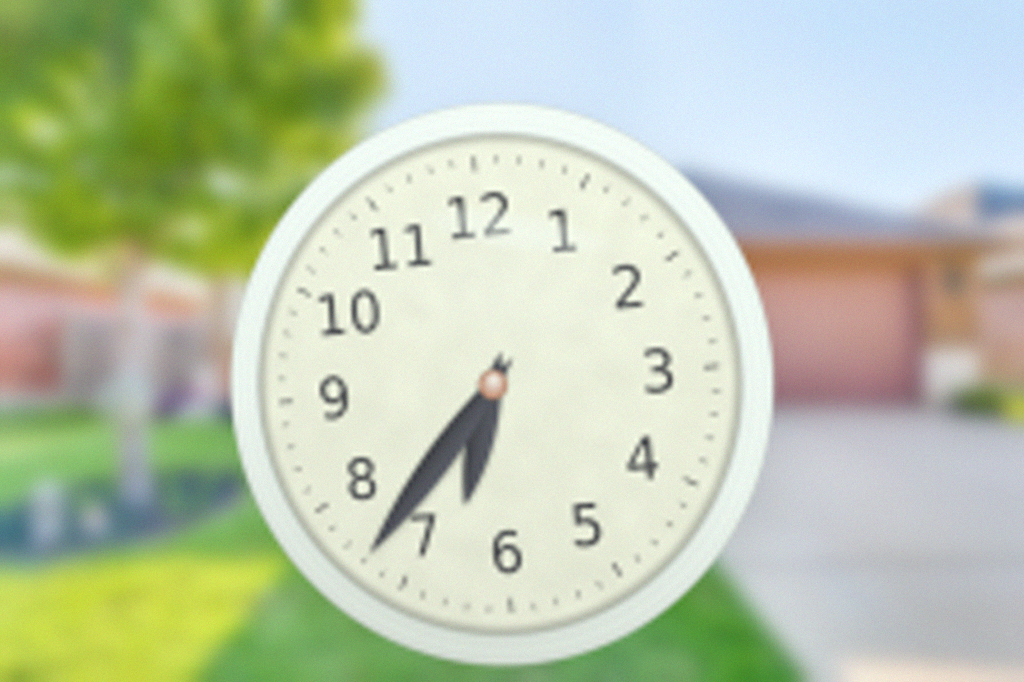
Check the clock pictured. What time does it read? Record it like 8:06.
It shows 6:37
